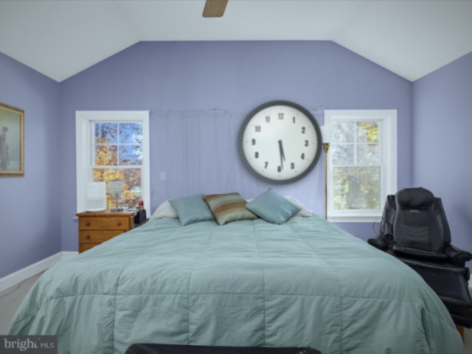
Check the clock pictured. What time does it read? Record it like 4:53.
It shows 5:29
